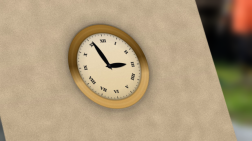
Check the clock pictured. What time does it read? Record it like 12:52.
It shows 2:56
